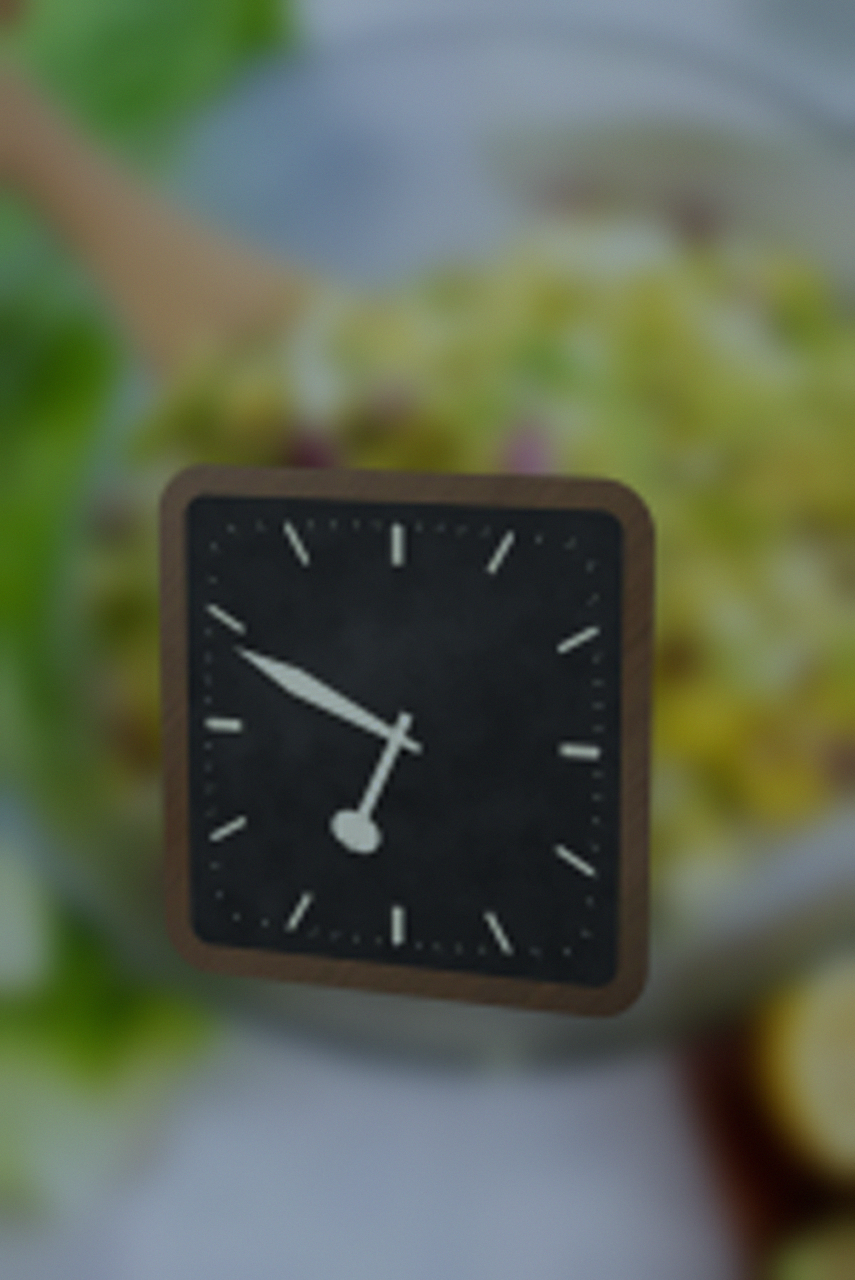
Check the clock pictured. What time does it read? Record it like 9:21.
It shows 6:49
